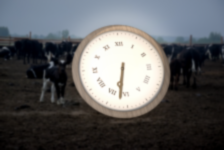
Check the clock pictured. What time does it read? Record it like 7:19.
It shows 6:32
